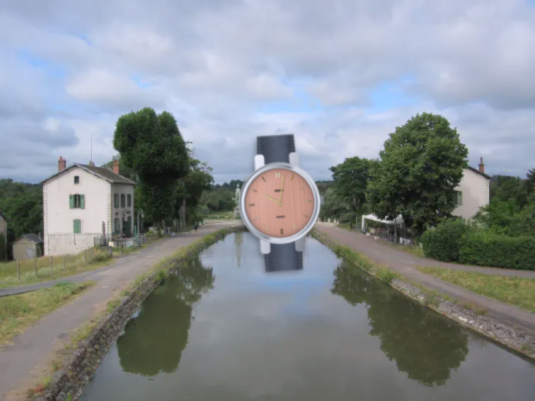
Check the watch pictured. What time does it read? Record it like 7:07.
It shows 10:02
